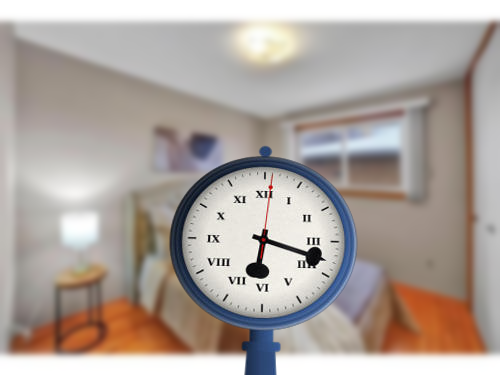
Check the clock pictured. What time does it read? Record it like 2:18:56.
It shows 6:18:01
